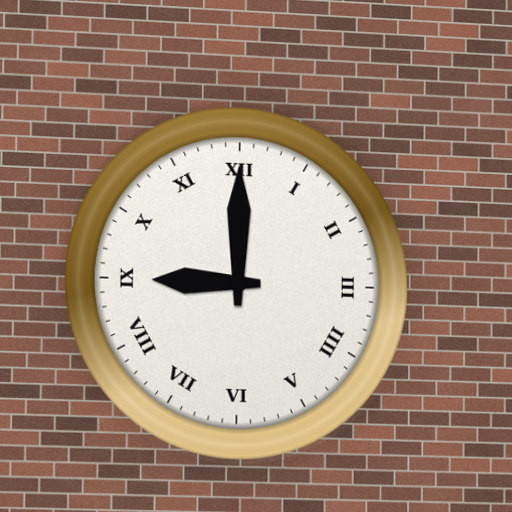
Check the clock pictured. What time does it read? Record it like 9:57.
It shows 9:00
